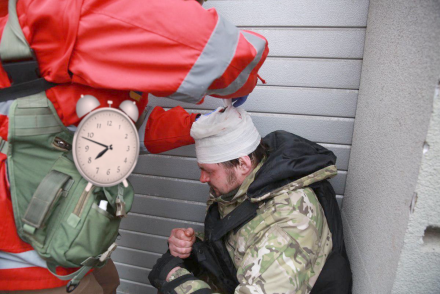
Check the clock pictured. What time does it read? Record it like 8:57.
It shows 7:48
